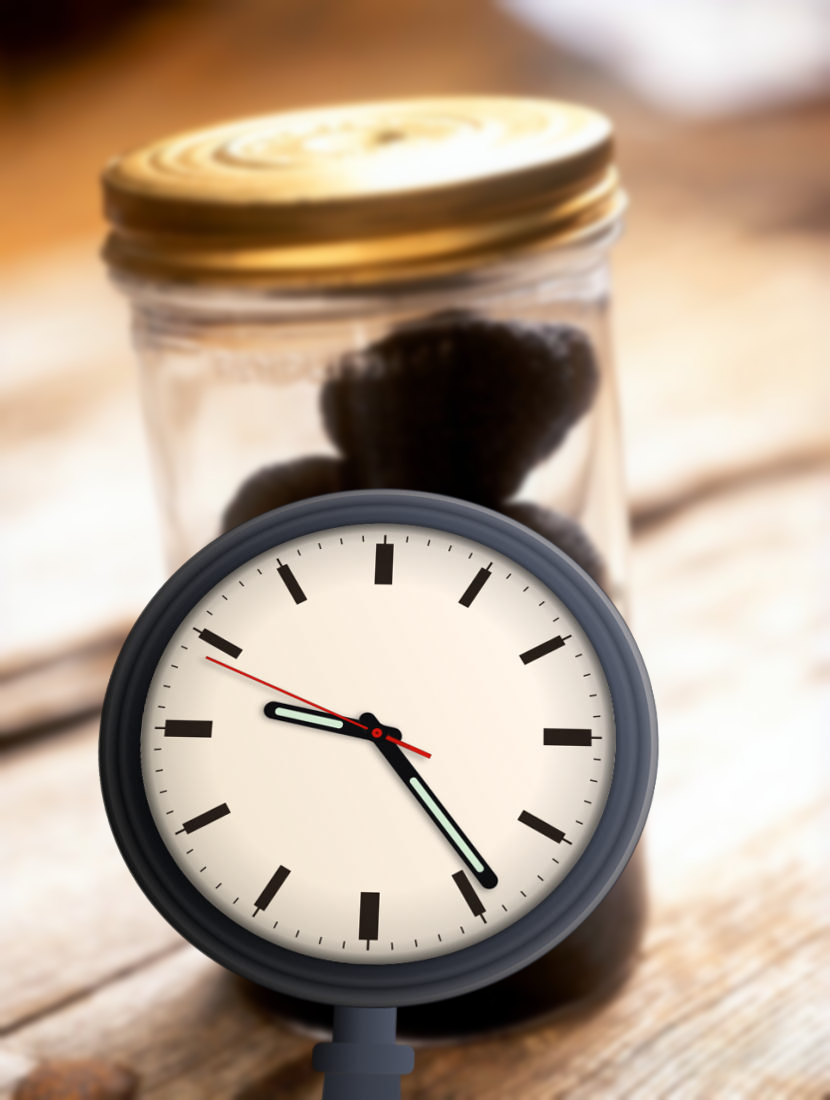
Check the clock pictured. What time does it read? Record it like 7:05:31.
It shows 9:23:49
